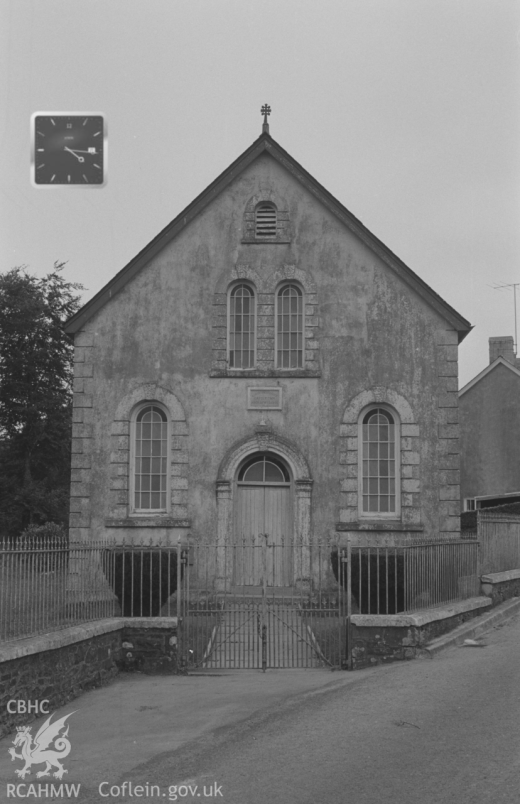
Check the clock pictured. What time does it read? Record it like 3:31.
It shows 4:16
